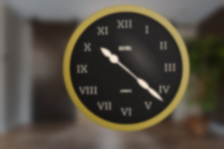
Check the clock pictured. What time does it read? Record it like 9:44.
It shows 10:22
